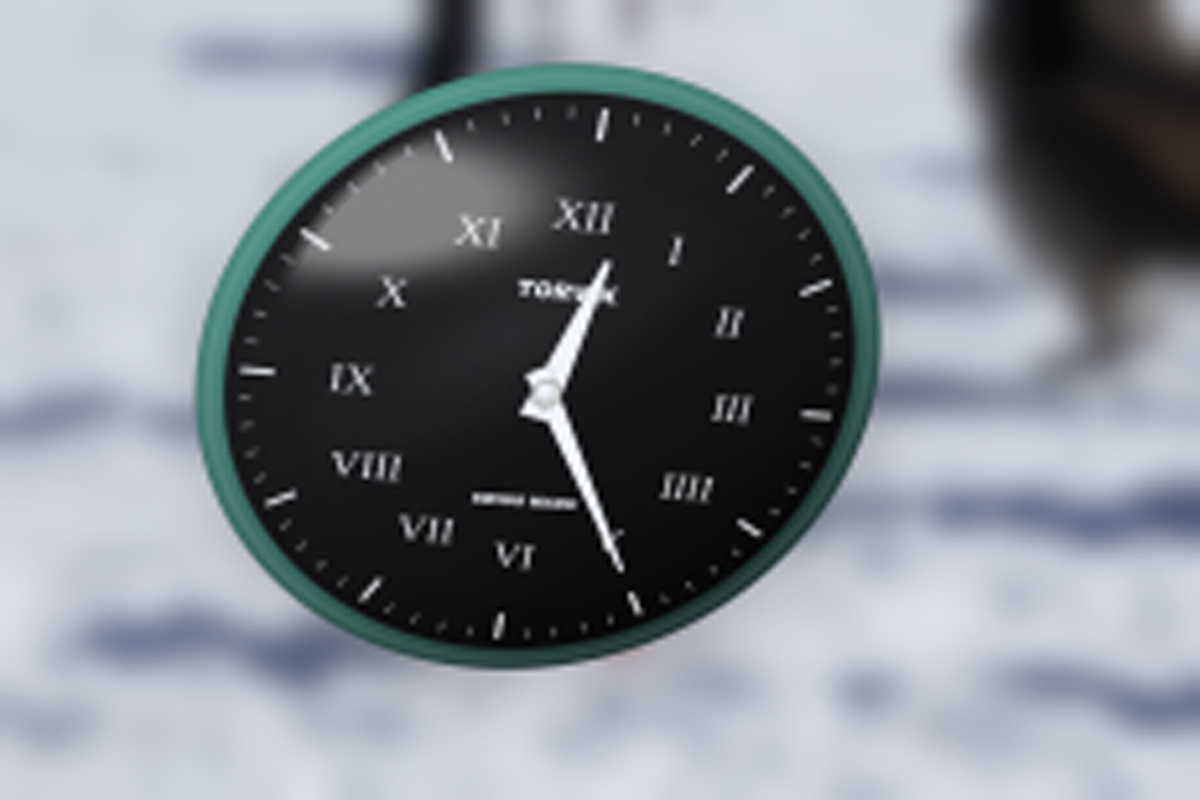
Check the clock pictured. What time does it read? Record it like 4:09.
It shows 12:25
